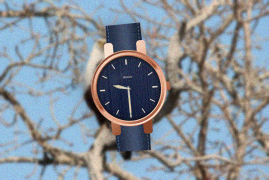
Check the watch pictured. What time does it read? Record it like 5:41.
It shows 9:30
